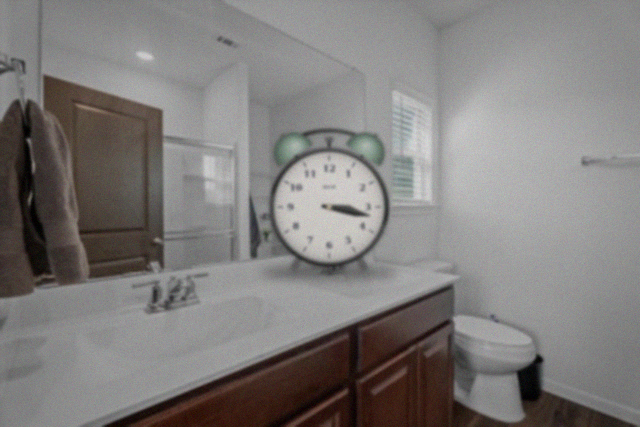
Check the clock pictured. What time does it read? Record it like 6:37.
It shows 3:17
